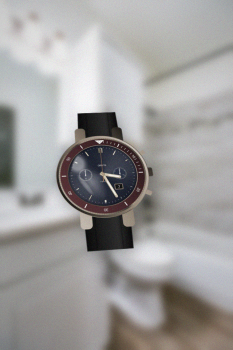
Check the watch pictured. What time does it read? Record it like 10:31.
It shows 3:26
